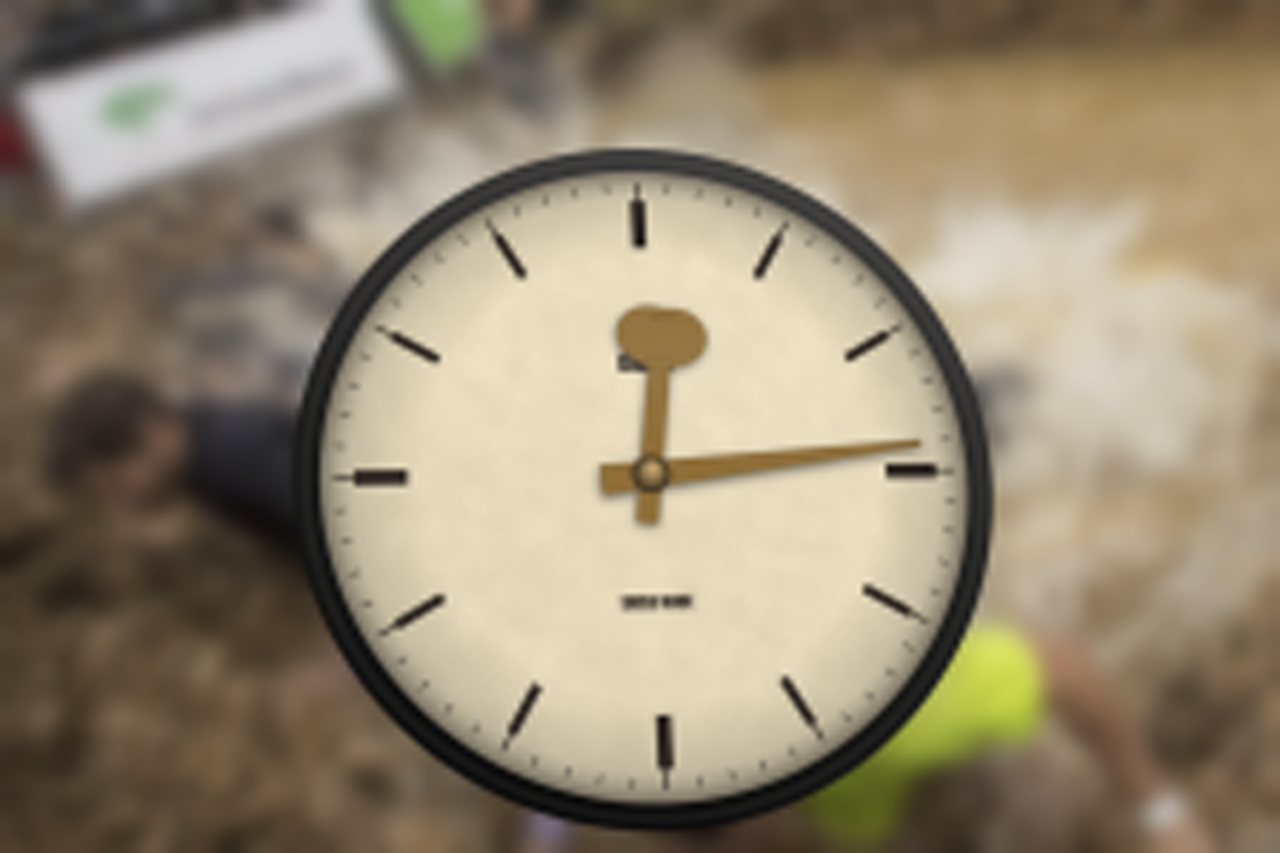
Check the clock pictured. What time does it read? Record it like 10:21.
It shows 12:14
